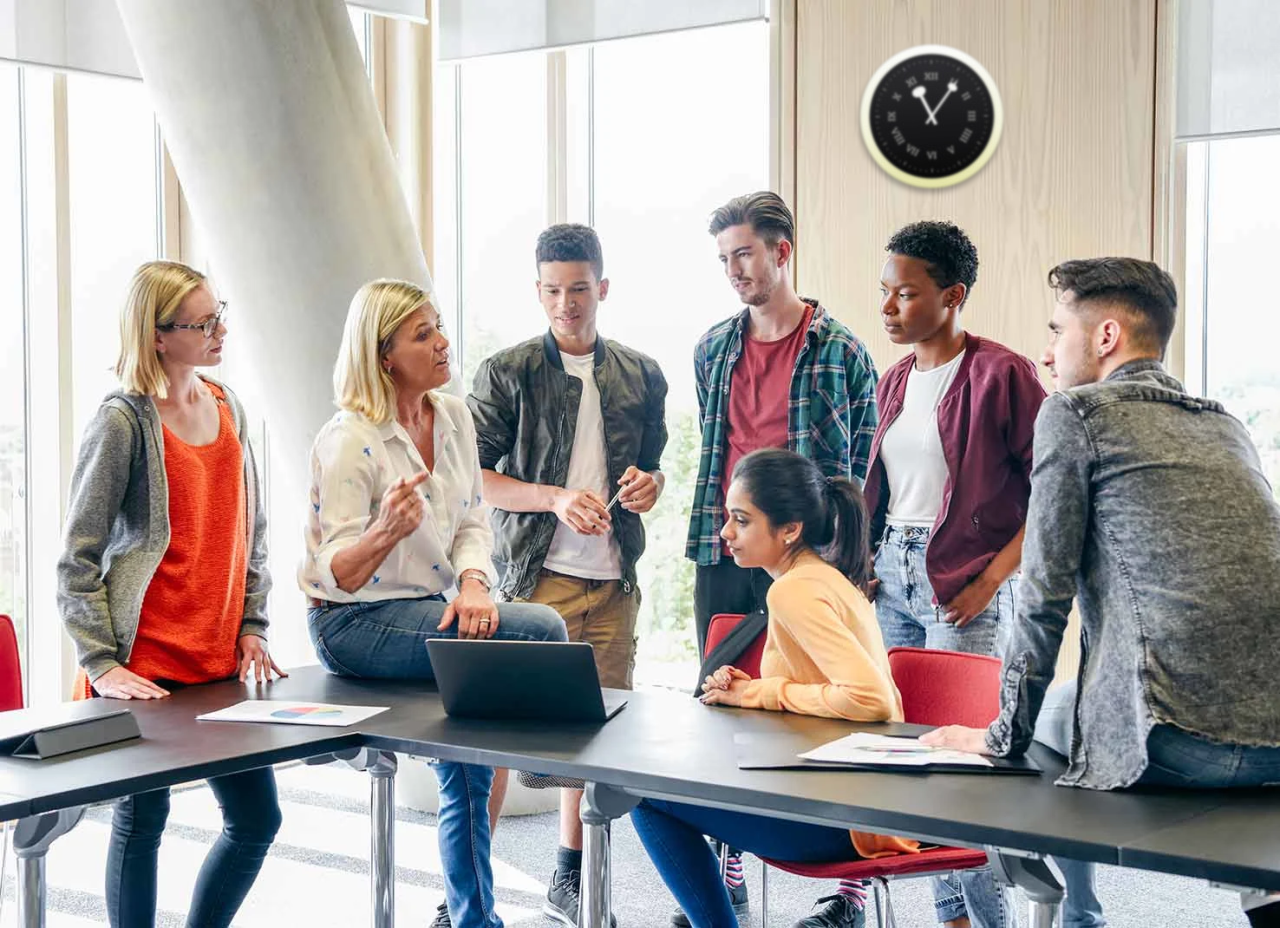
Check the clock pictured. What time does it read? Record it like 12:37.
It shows 11:06
